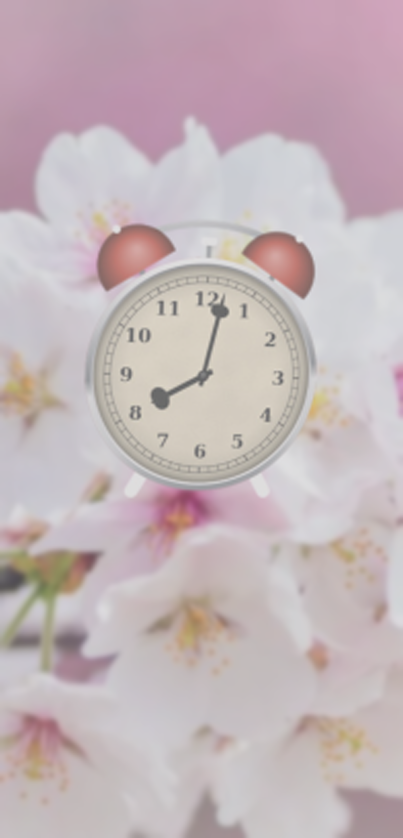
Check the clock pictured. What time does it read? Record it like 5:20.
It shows 8:02
